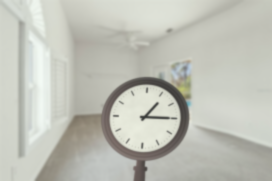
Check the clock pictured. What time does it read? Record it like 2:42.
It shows 1:15
